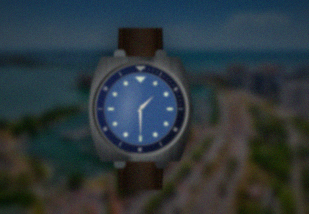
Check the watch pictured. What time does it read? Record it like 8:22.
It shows 1:30
